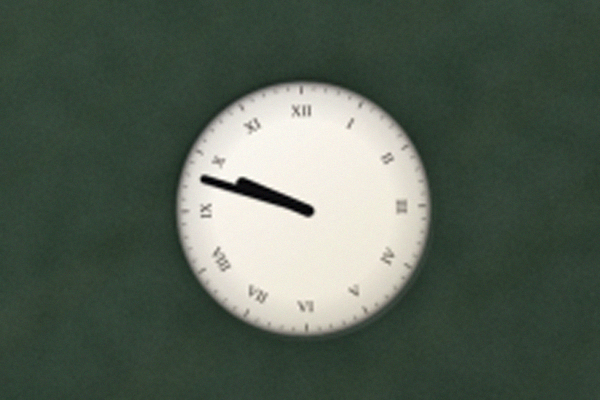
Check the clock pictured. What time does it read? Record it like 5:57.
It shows 9:48
